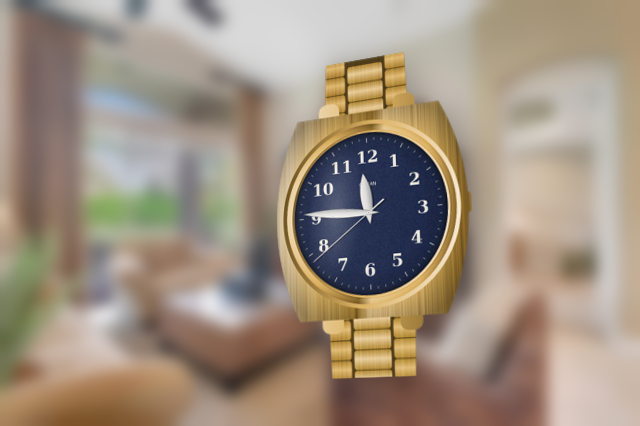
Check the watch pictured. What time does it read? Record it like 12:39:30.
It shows 11:45:39
